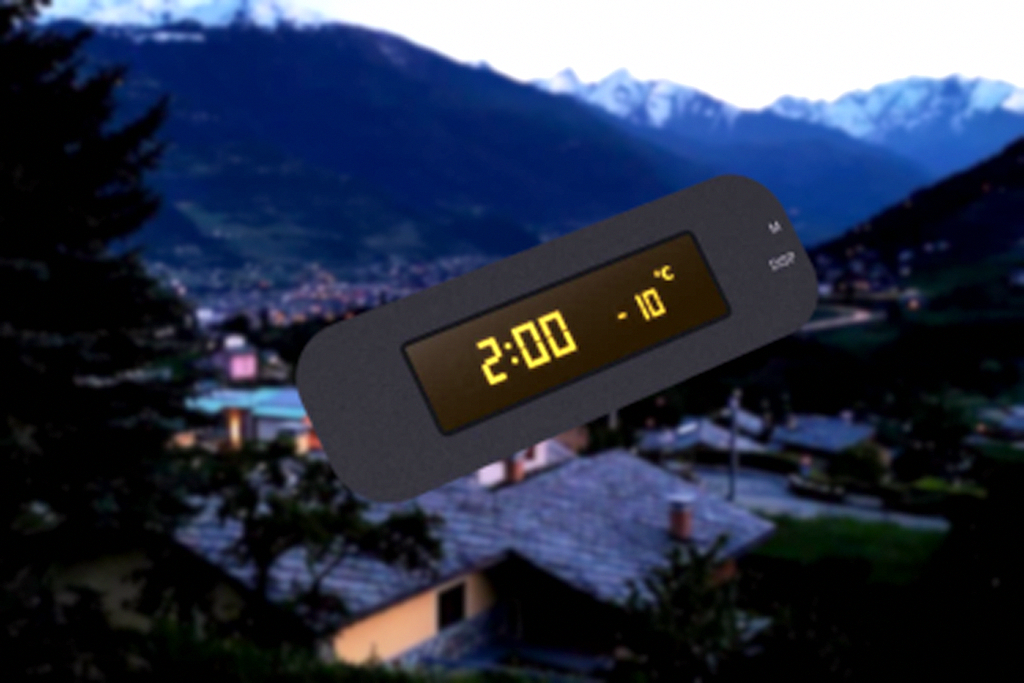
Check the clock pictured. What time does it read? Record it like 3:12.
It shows 2:00
